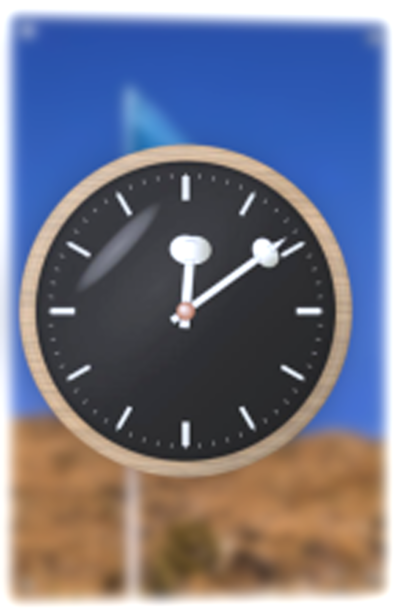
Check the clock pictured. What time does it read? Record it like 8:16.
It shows 12:09
